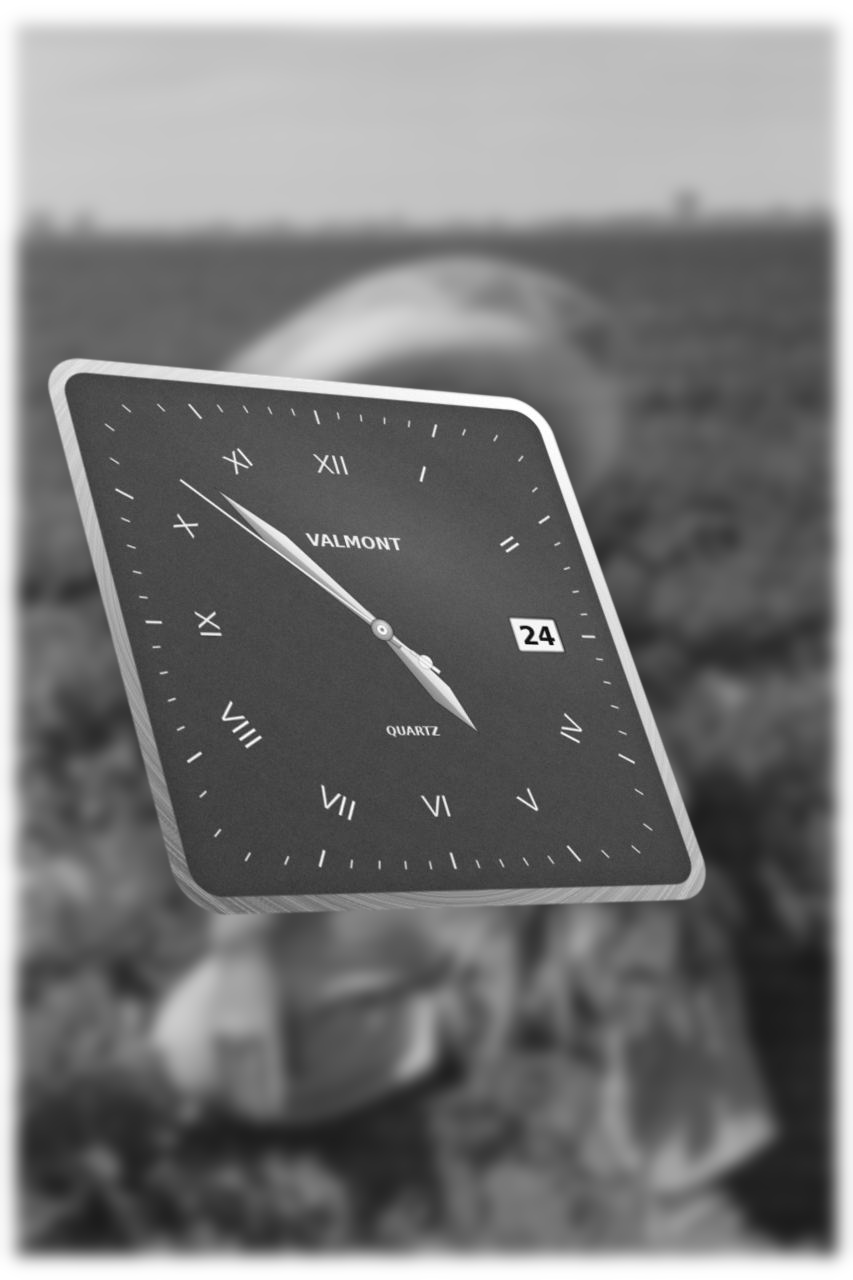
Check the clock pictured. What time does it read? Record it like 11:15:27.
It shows 4:52:52
